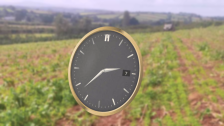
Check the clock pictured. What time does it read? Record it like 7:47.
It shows 2:38
